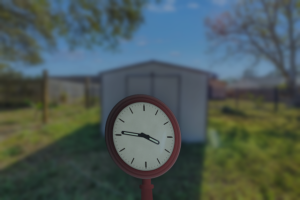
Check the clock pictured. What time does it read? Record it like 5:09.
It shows 3:46
